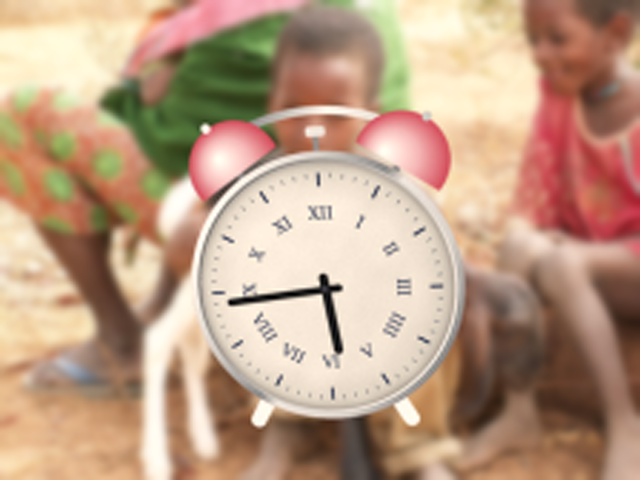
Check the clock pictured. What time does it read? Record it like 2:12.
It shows 5:44
